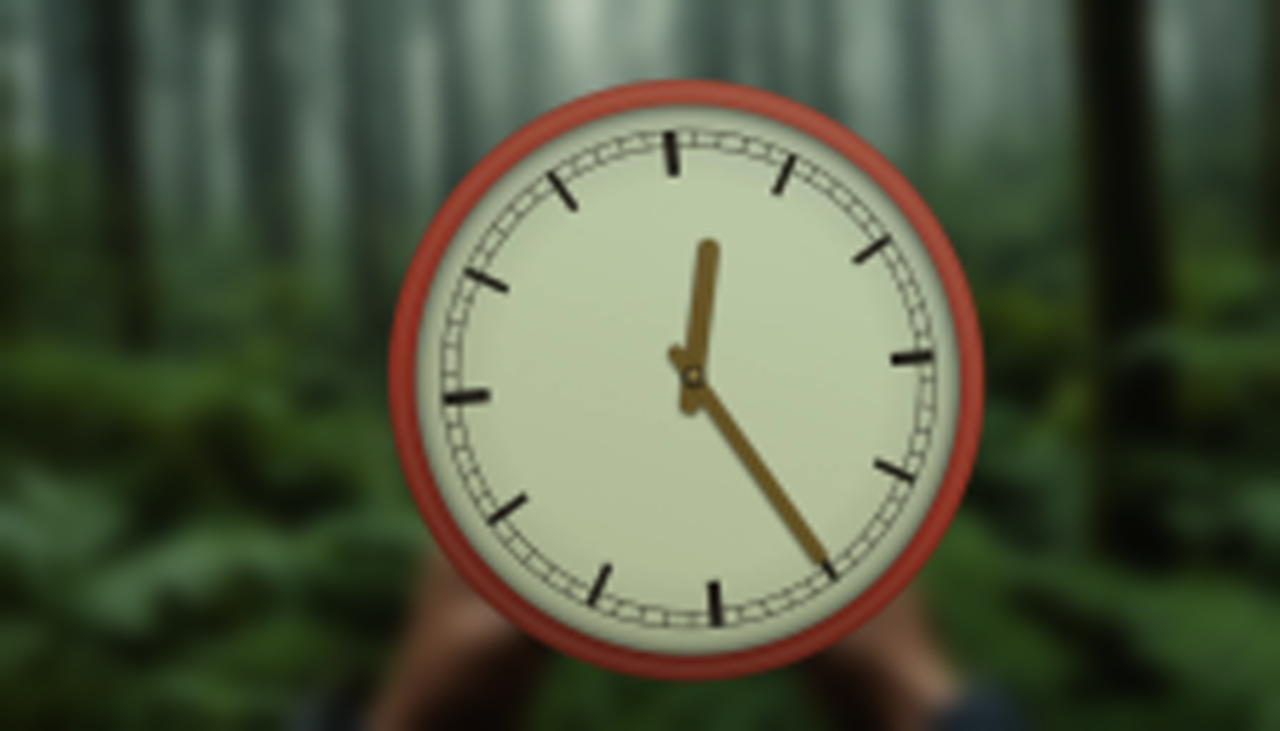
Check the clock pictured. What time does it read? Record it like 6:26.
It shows 12:25
